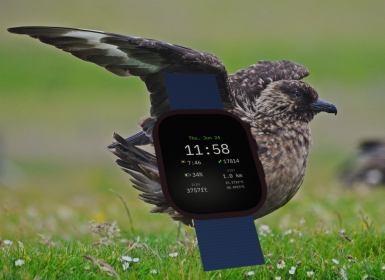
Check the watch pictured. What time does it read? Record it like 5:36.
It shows 11:58
